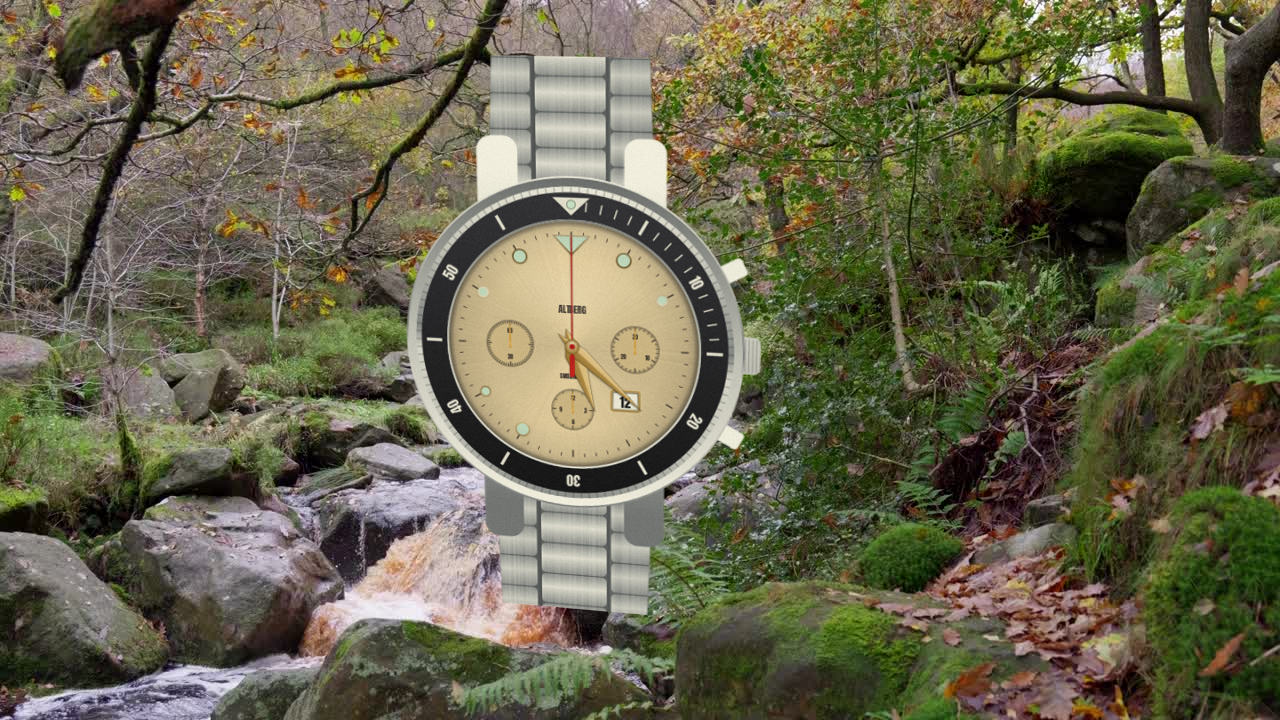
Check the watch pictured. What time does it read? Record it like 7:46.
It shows 5:22
